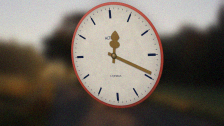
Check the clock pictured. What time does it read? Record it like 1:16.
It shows 12:19
